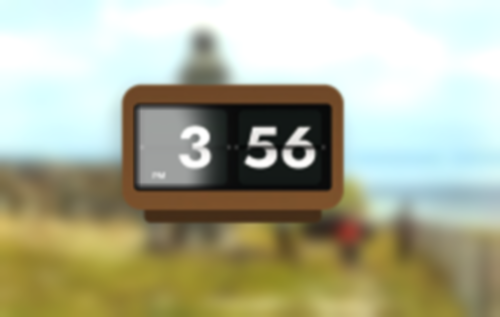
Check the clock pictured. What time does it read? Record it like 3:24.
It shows 3:56
